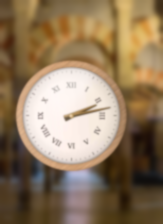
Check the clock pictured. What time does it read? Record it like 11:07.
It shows 2:13
